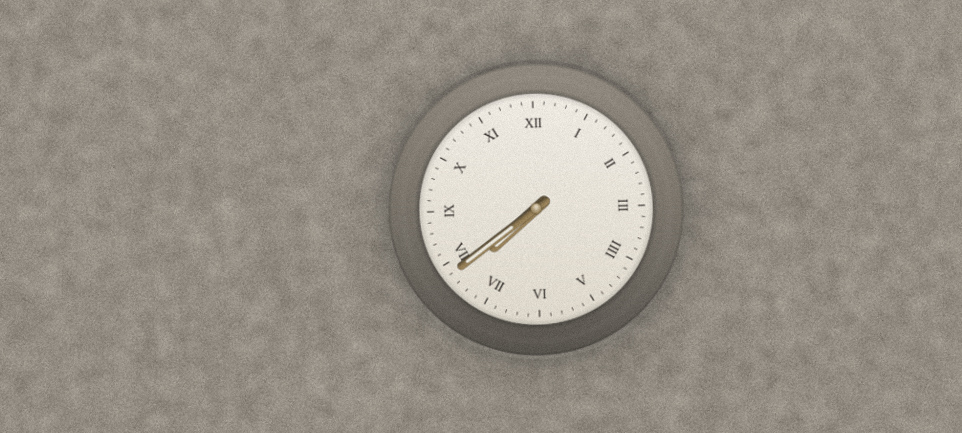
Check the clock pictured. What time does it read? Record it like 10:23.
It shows 7:39
